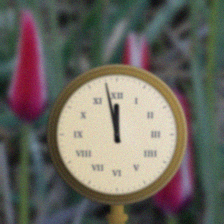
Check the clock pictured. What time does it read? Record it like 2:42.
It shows 11:58
